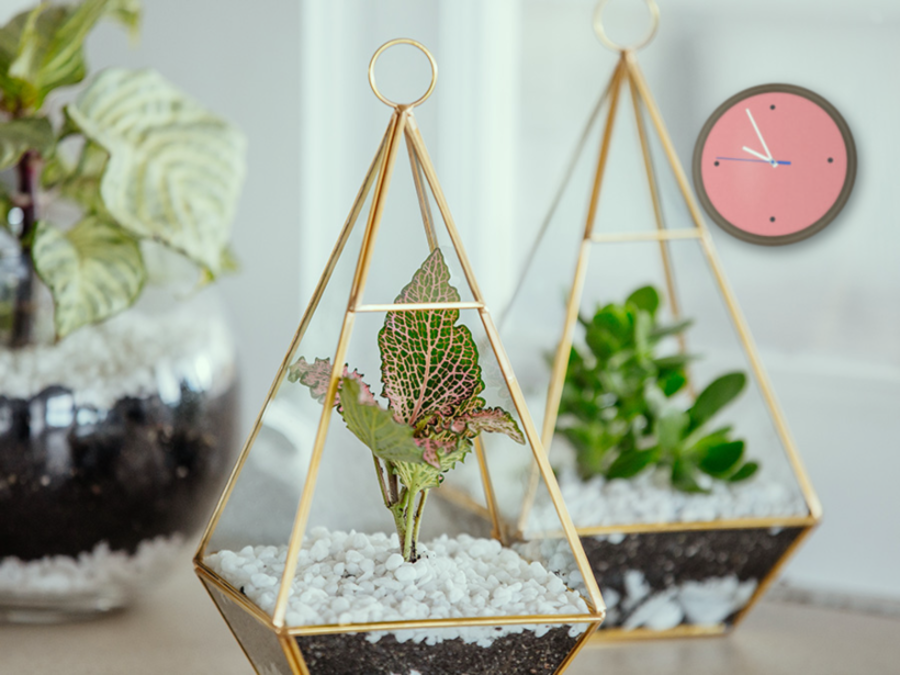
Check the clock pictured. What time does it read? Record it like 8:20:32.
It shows 9:55:46
